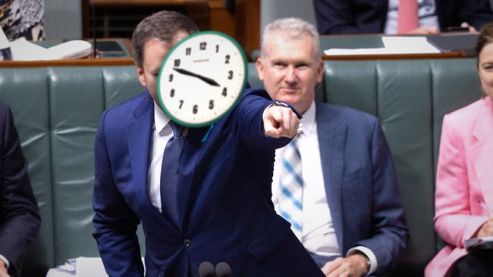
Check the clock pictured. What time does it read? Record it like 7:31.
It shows 3:48
